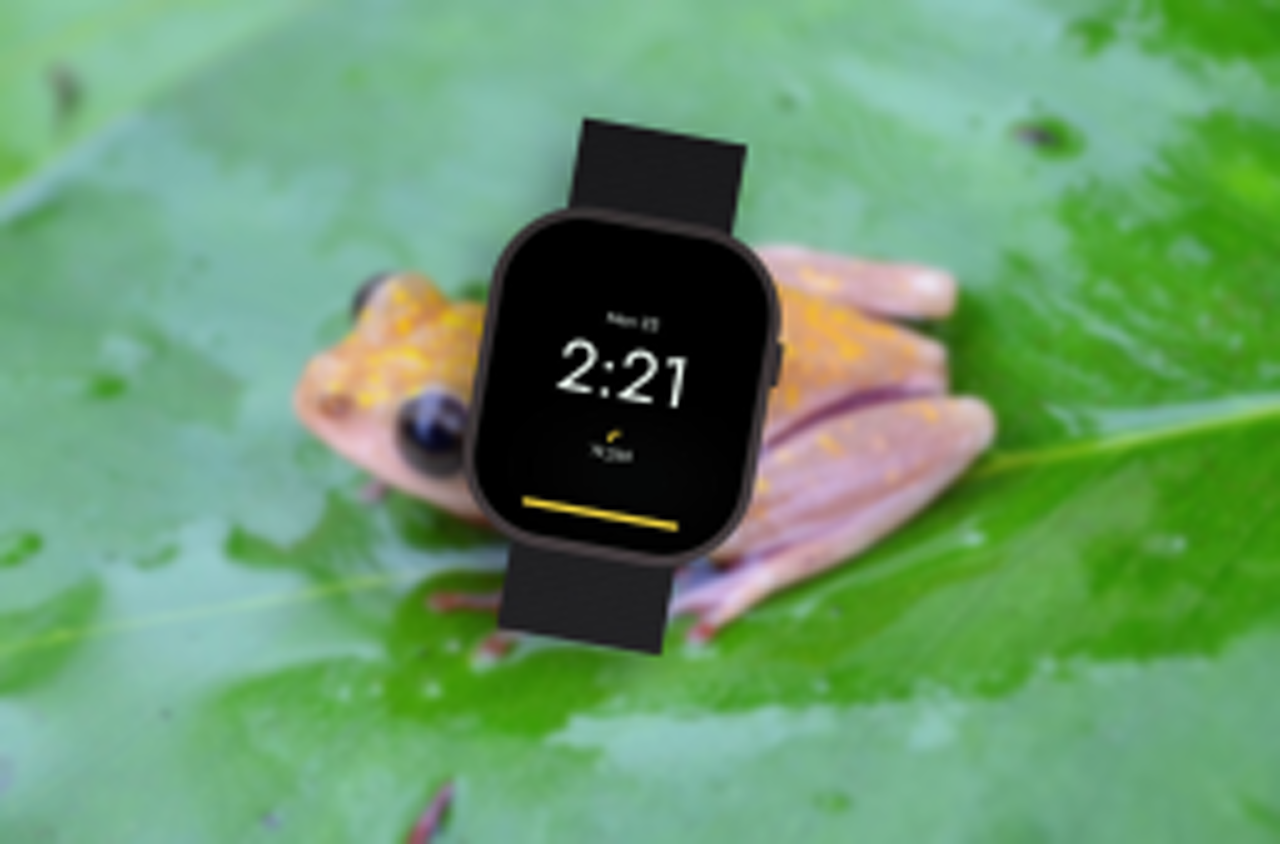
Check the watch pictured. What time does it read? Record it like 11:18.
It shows 2:21
